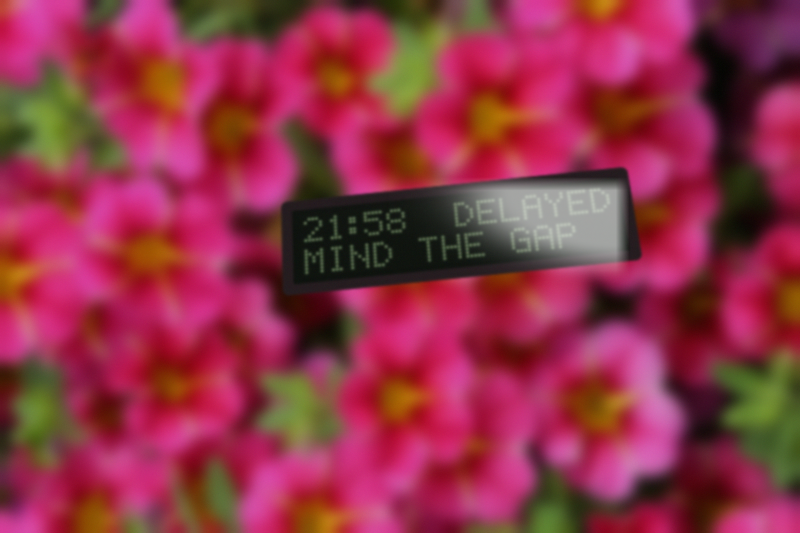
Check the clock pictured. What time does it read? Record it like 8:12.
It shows 21:58
